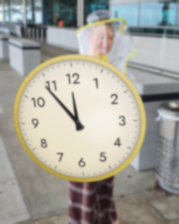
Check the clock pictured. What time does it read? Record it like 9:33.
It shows 11:54
